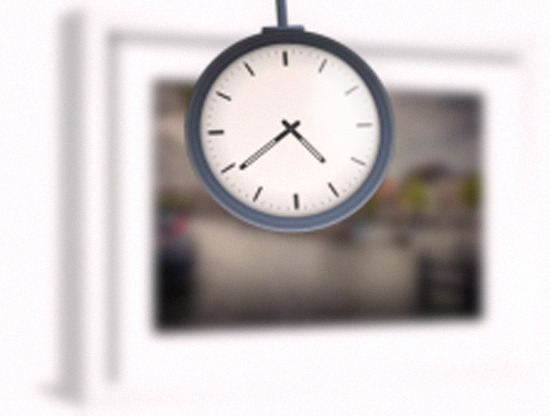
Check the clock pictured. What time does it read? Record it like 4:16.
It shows 4:39
